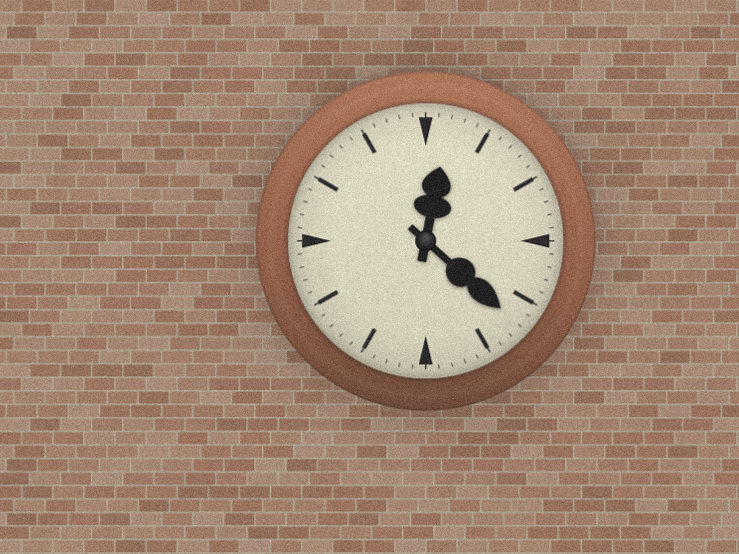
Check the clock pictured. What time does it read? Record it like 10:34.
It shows 12:22
